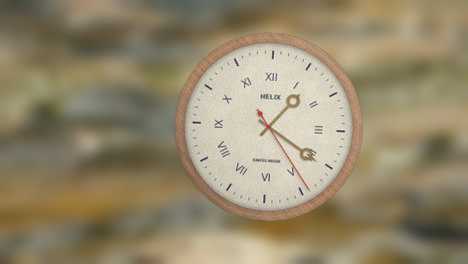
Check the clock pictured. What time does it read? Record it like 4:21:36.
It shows 1:20:24
